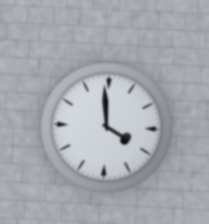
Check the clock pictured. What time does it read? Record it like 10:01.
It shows 3:59
